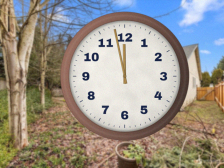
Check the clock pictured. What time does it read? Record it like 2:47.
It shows 11:58
